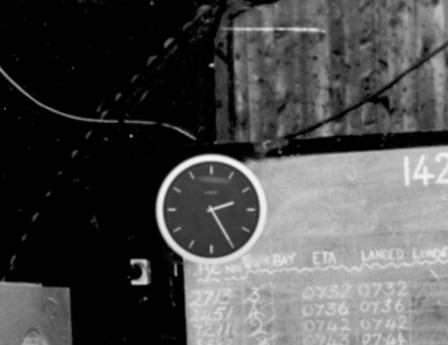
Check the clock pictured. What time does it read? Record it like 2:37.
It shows 2:25
